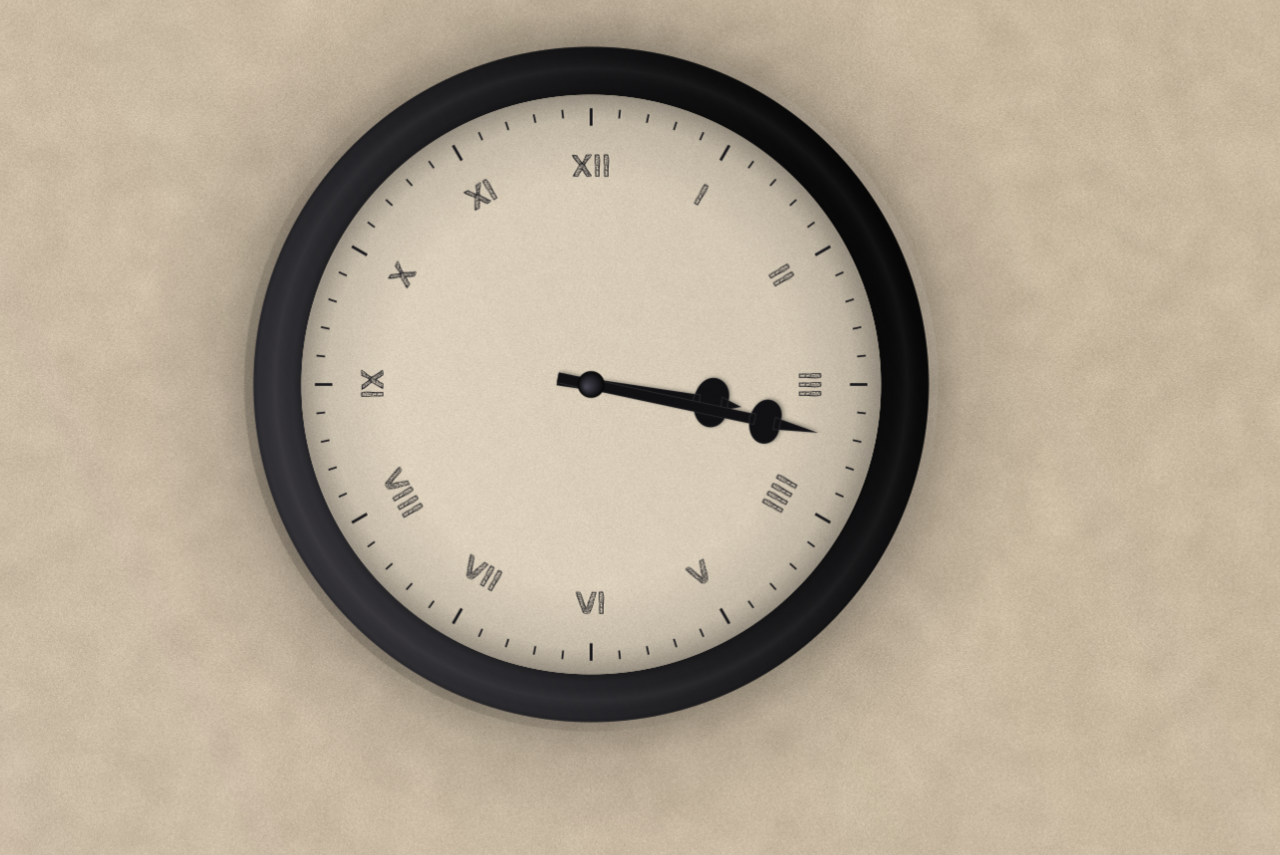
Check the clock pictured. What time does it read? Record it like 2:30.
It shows 3:17
